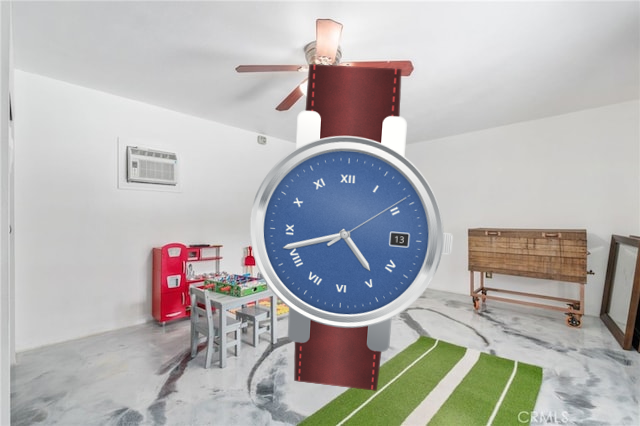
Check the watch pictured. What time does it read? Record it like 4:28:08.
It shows 4:42:09
